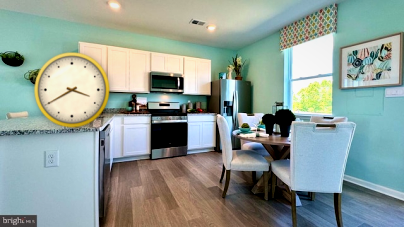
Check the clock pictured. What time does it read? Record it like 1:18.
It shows 3:40
